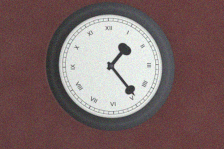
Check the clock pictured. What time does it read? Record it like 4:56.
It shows 1:24
